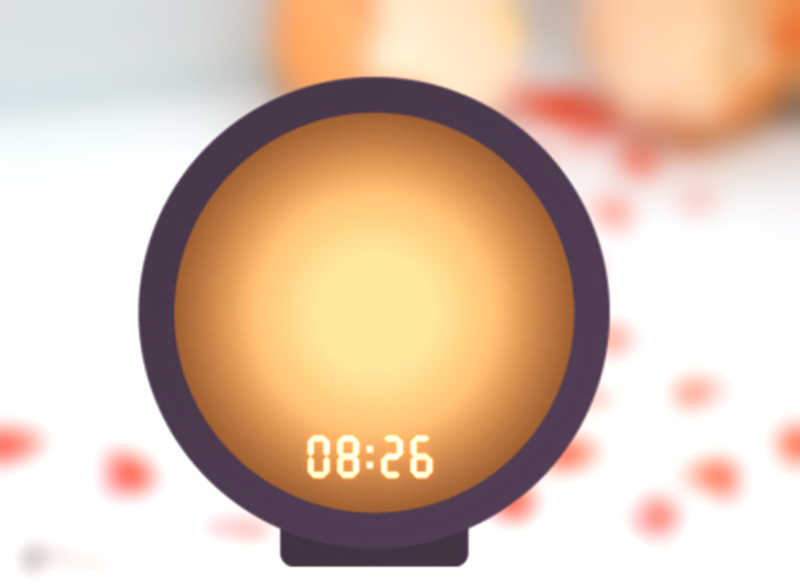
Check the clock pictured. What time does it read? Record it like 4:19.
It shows 8:26
